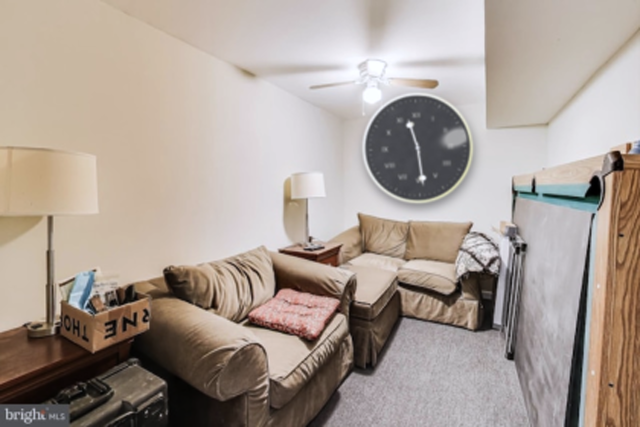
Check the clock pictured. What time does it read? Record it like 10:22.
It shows 11:29
